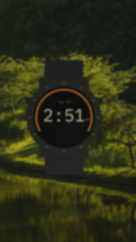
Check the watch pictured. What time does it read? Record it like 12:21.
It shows 2:51
